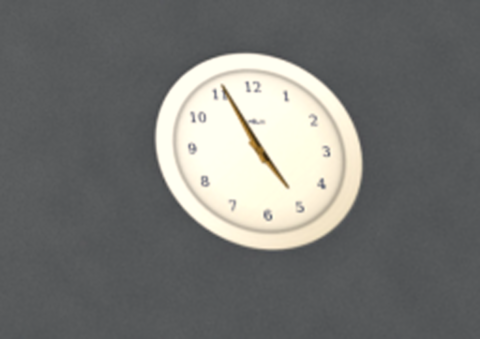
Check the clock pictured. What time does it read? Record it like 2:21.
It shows 4:56
